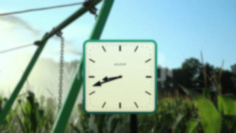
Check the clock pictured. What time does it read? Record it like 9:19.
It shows 8:42
